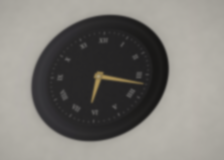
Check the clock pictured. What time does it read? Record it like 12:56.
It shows 6:17
